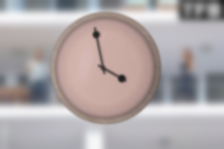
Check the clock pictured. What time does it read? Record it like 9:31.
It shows 3:58
